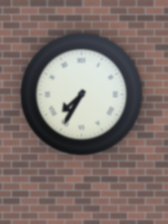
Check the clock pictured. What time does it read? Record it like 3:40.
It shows 7:35
